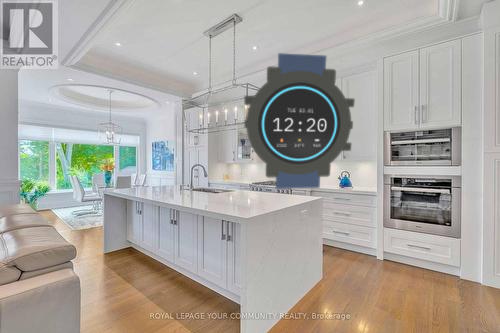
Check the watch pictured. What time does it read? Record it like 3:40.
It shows 12:20
